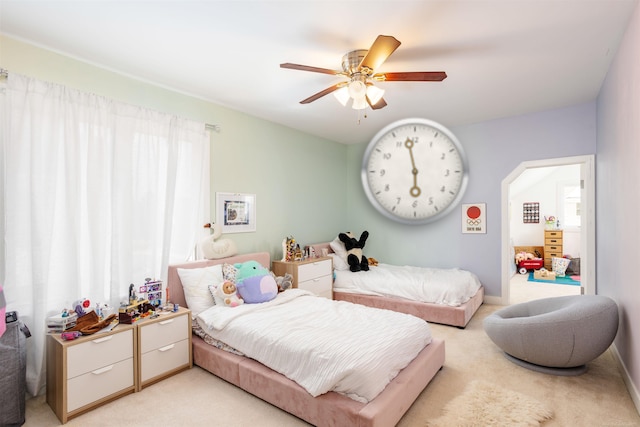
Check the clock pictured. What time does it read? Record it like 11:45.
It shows 5:58
